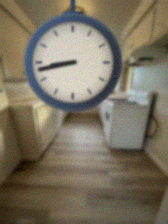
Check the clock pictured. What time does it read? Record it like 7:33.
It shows 8:43
